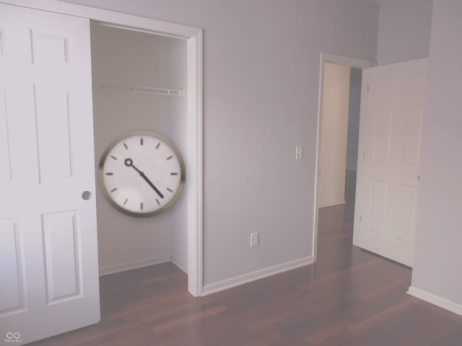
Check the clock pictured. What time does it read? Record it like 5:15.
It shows 10:23
